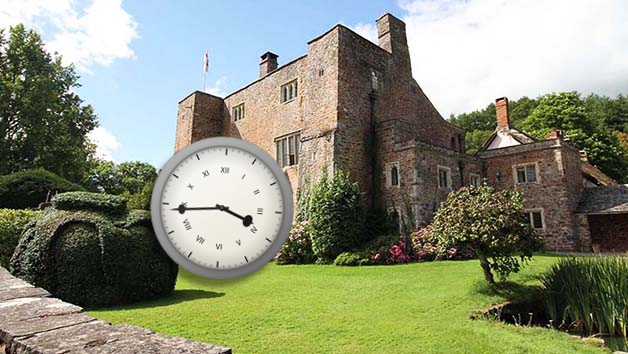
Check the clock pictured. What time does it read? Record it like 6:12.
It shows 3:44
